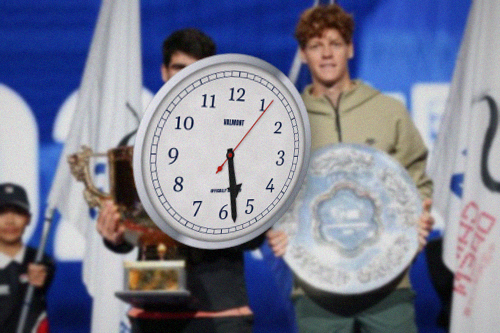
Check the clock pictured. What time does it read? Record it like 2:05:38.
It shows 5:28:06
